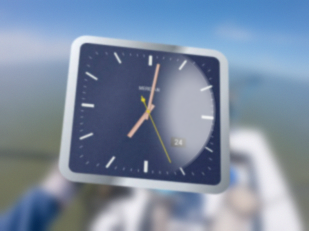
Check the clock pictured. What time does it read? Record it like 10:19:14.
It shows 7:01:26
